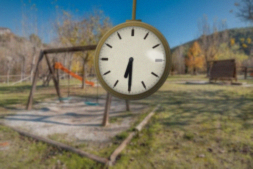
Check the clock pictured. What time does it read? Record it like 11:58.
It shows 6:30
